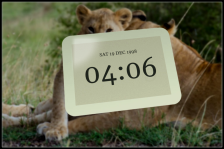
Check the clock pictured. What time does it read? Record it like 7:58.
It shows 4:06
